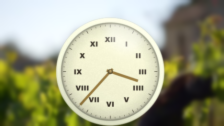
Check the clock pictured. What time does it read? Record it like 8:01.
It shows 3:37
